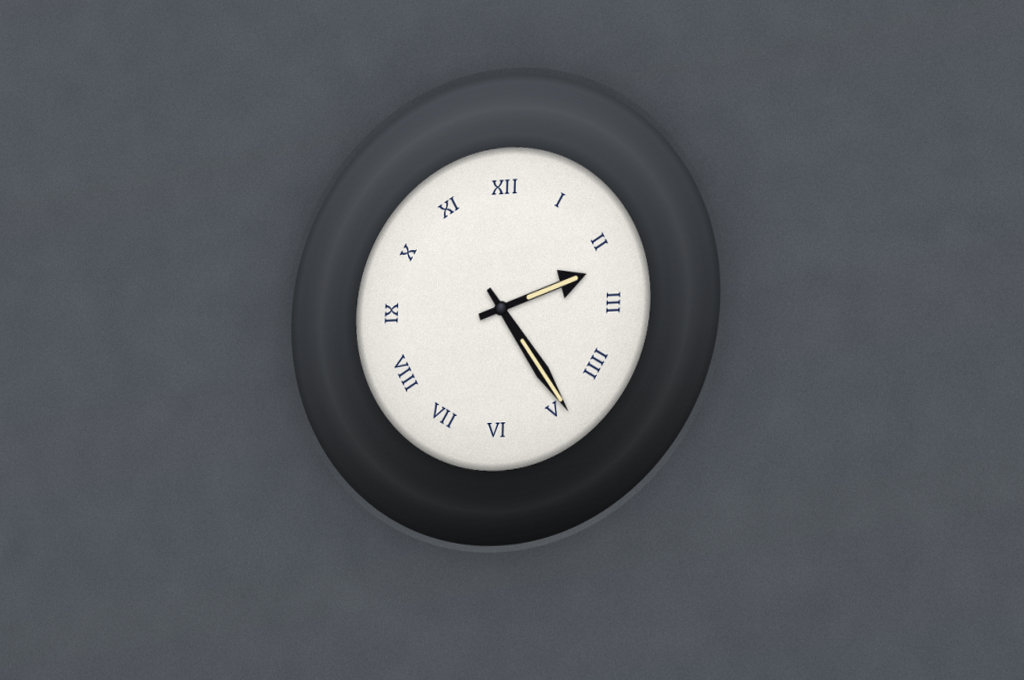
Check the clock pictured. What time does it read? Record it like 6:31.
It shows 2:24
